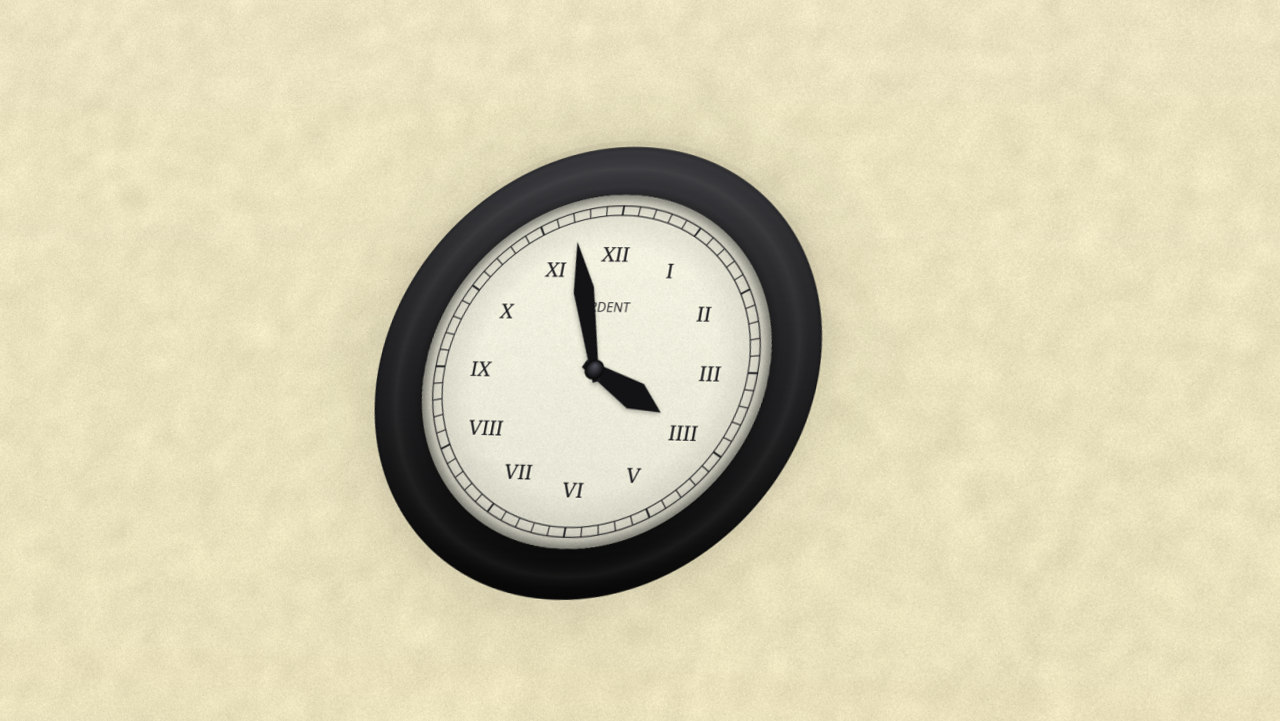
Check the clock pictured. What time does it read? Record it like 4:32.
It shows 3:57
